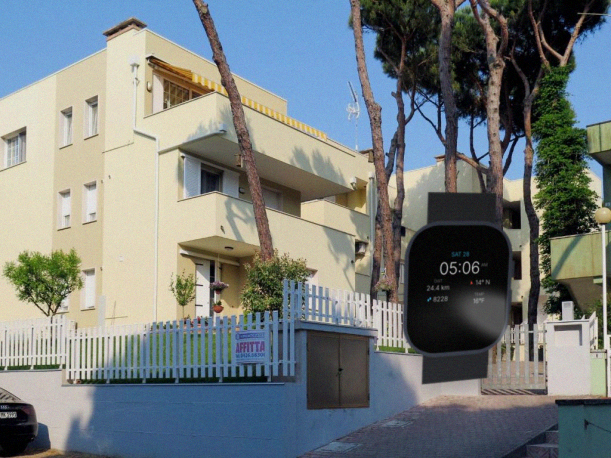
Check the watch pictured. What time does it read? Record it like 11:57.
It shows 5:06
